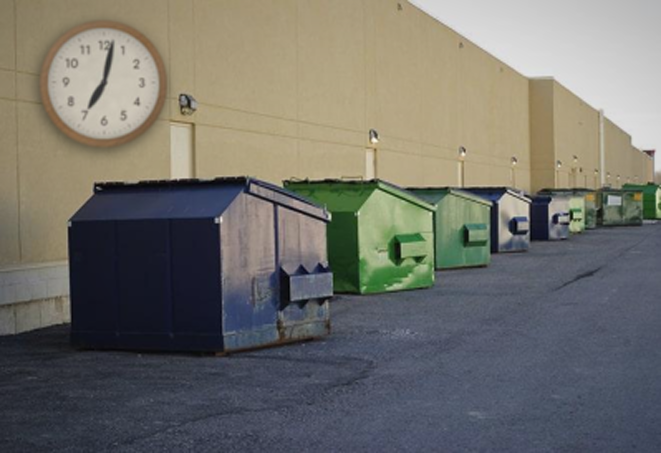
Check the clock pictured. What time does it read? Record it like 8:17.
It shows 7:02
